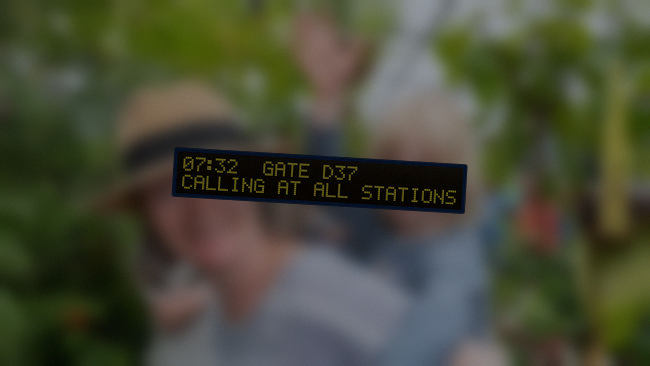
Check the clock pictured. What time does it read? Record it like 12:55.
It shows 7:32
